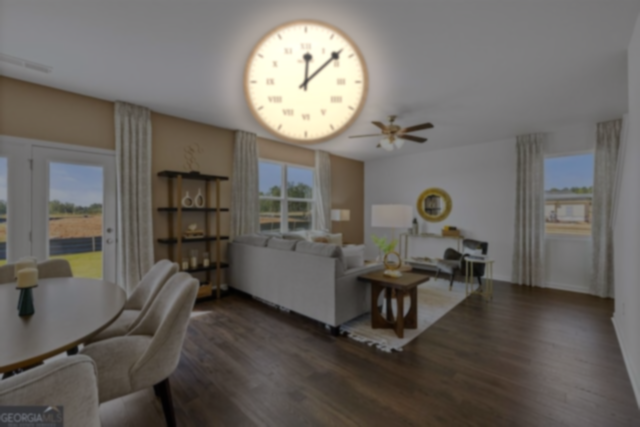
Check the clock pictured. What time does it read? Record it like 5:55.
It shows 12:08
